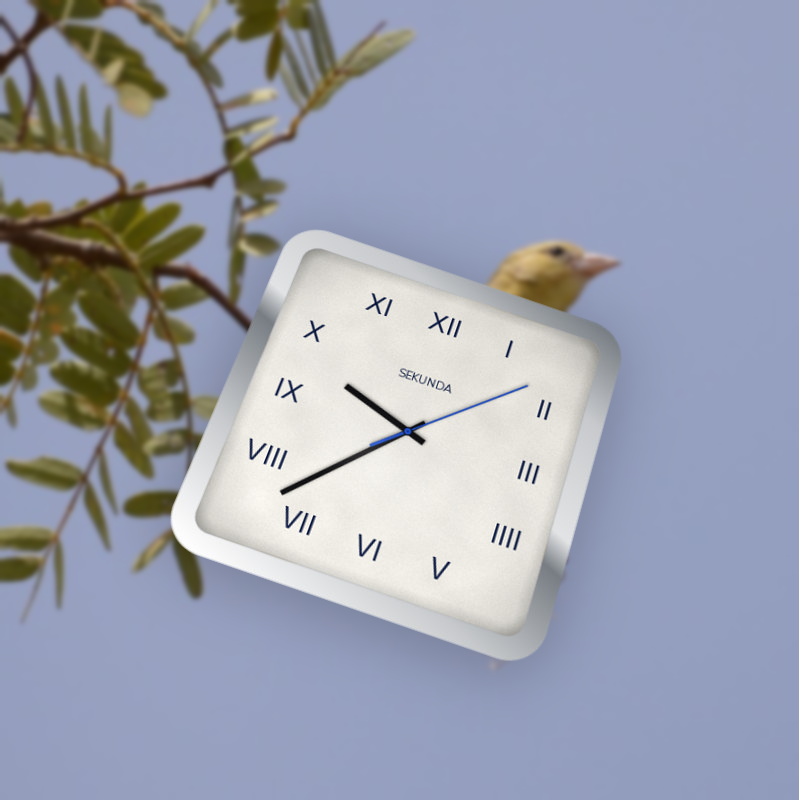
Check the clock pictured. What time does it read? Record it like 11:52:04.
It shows 9:37:08
